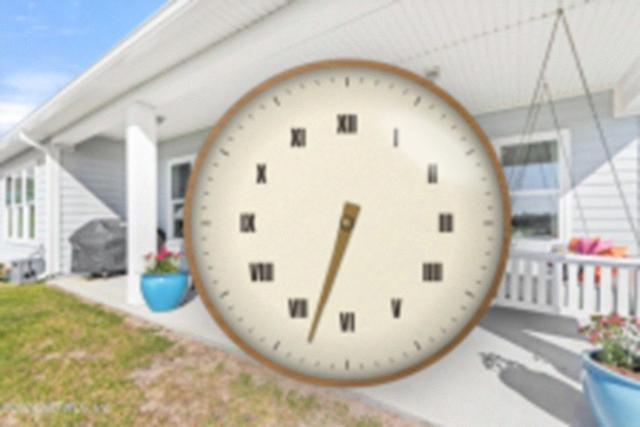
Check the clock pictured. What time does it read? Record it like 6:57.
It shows 6:33
